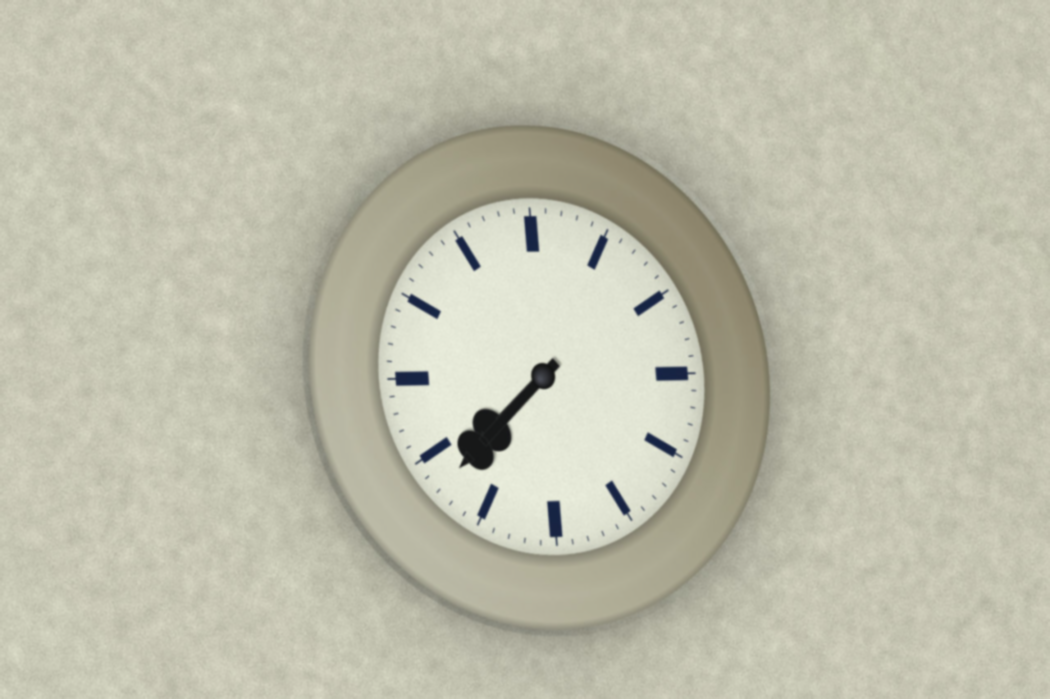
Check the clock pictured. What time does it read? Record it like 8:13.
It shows 7:38
